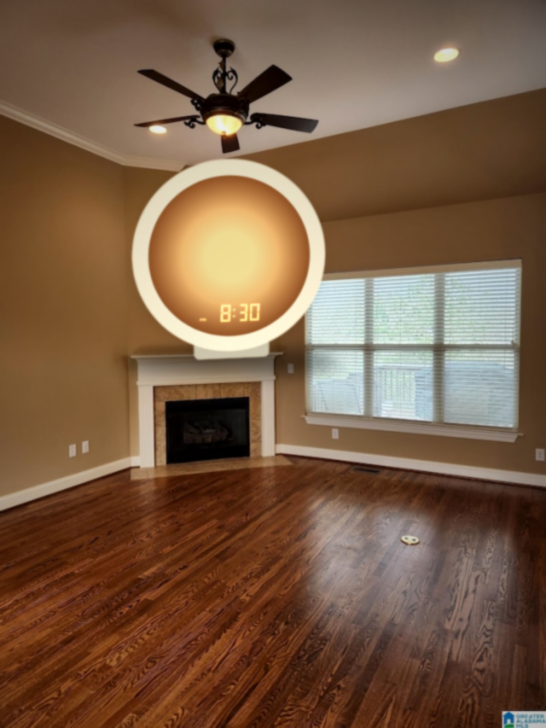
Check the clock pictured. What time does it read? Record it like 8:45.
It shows 8:30
